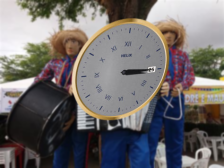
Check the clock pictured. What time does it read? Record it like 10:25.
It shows 3:15
